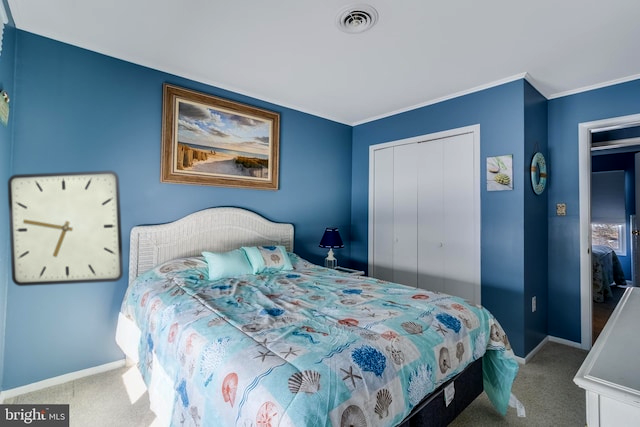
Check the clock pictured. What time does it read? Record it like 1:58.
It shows 6:47
